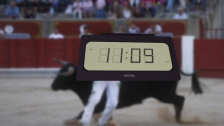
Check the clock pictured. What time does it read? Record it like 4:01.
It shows 11:09
